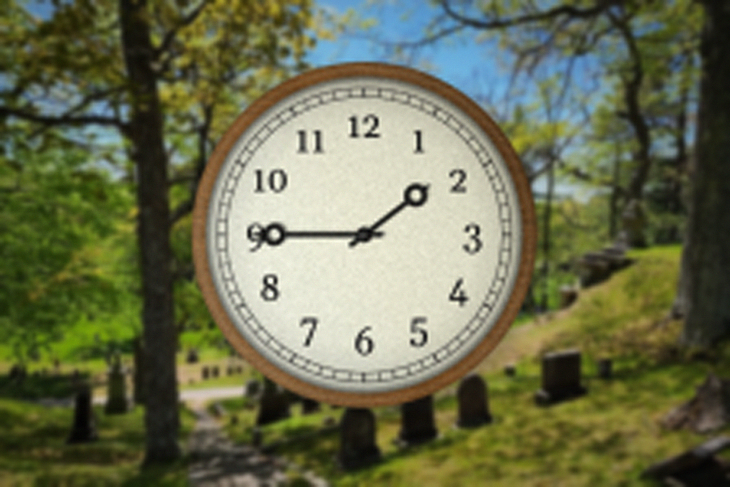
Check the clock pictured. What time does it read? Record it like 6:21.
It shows 1:45
